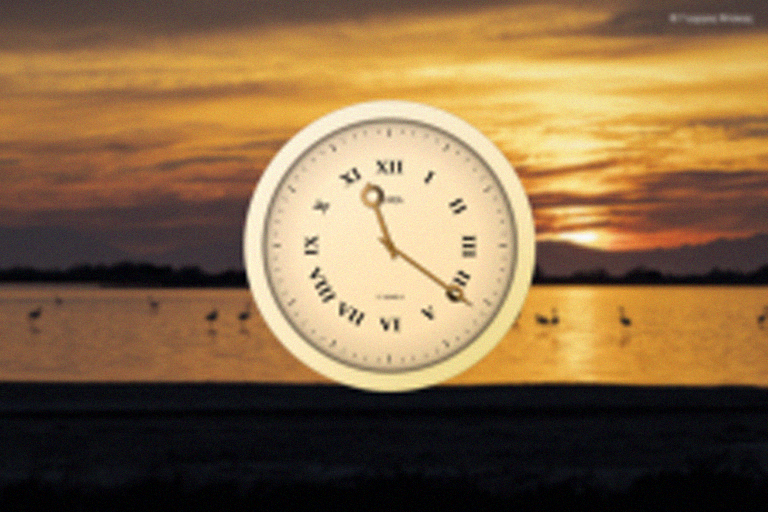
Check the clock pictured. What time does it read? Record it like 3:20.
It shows 11:21
